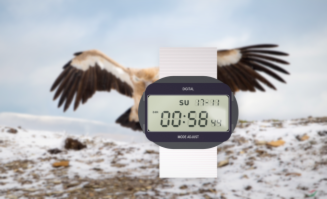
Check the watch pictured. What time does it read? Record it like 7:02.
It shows 0:58
